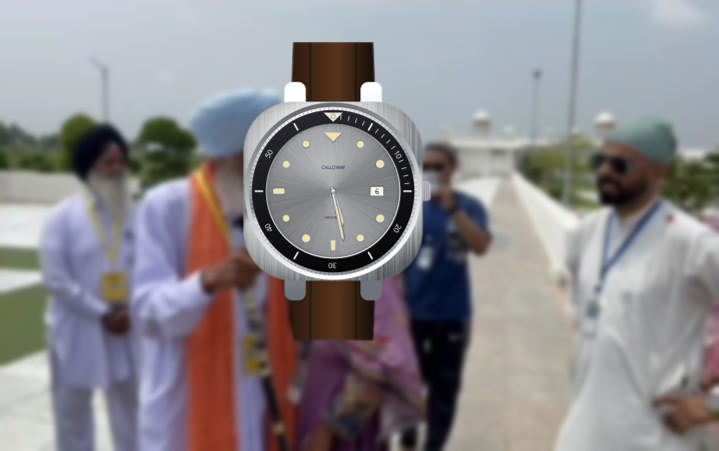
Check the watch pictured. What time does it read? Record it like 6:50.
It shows 5:28
